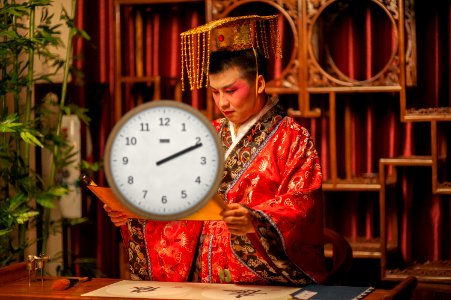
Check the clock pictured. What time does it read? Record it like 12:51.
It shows 2:11
